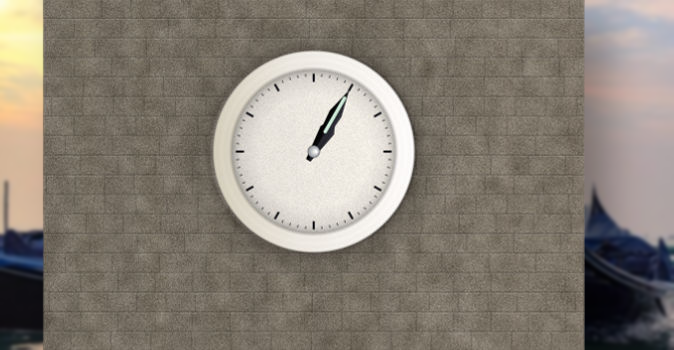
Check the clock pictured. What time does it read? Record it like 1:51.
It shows 1:05
